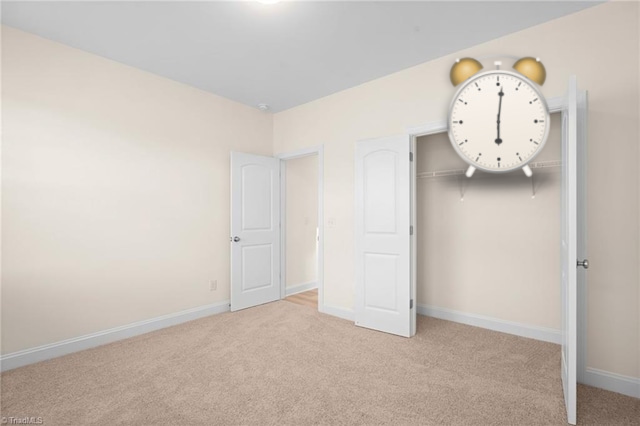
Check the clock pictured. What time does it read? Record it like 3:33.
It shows 6:01
